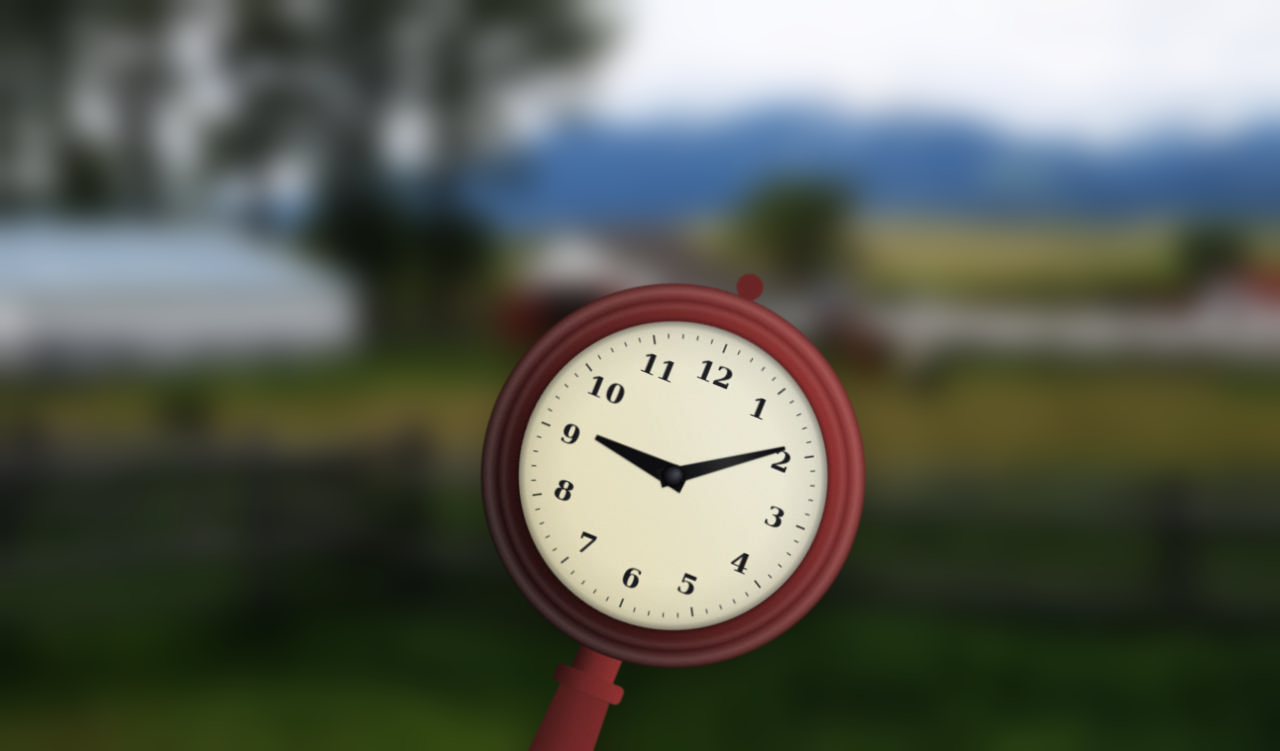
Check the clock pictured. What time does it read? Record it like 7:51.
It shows 9:09
